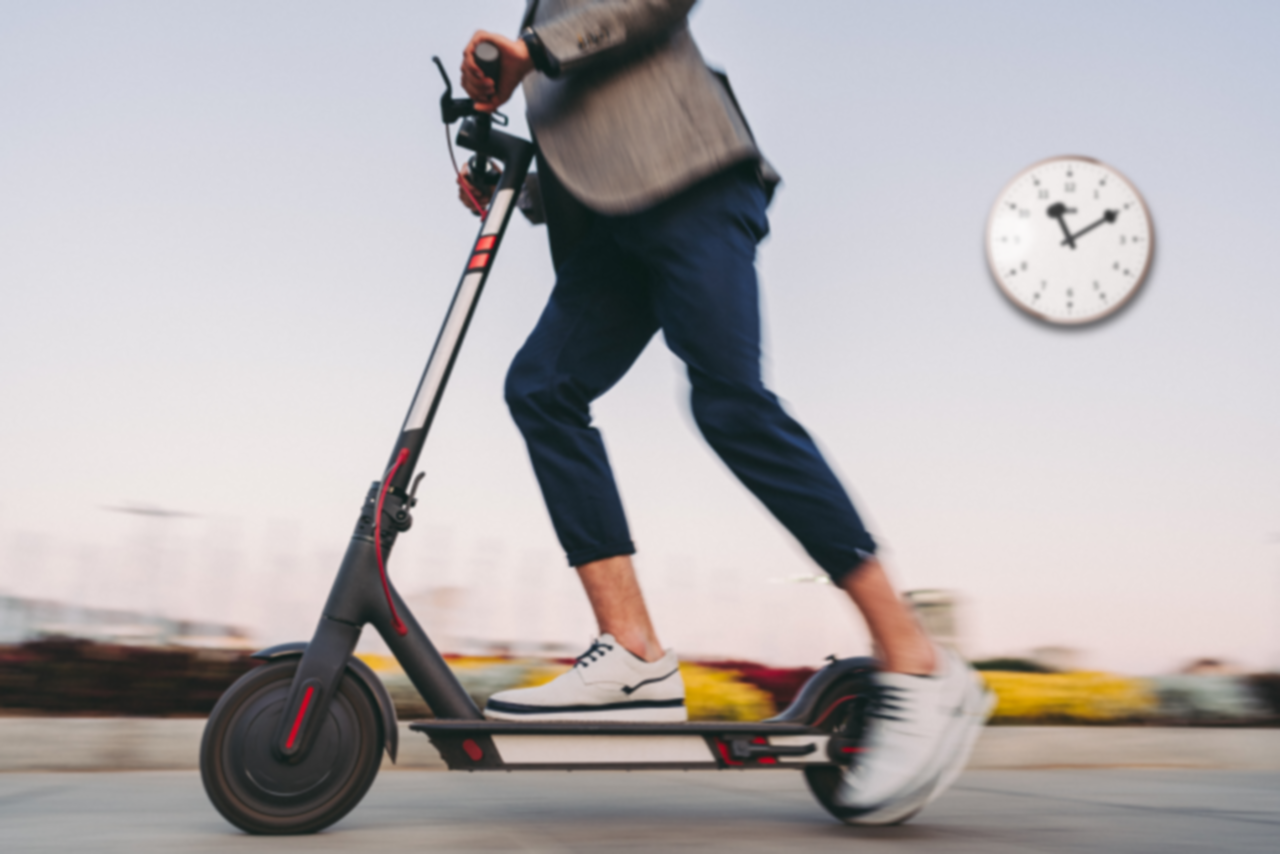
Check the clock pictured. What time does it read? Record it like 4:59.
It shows 11:10
